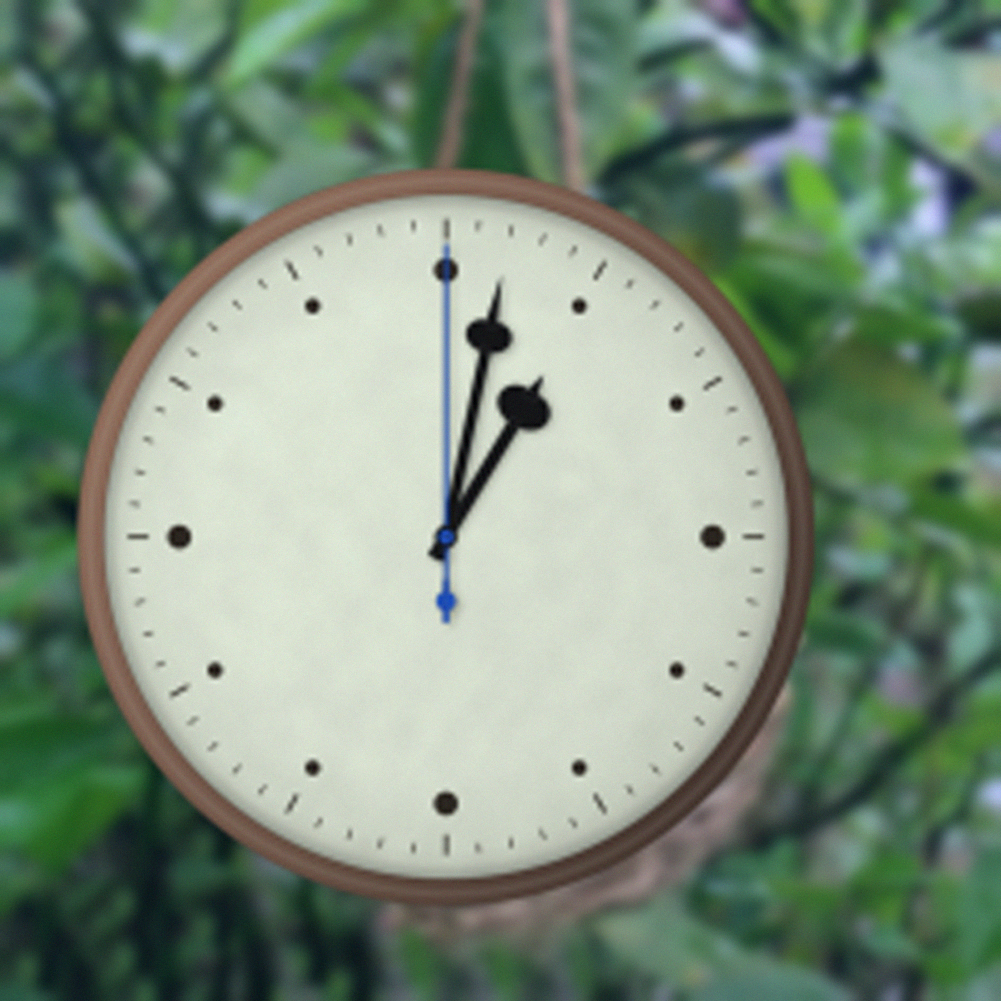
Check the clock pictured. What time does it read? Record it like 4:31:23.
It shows 1:02:00
